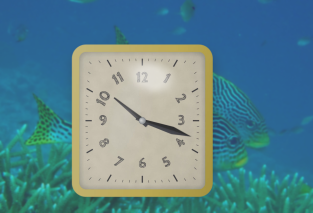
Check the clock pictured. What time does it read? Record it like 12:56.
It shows 10:18
